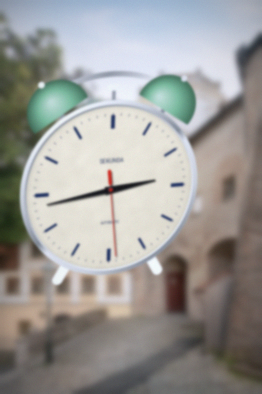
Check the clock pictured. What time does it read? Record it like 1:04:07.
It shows 2:43:29
